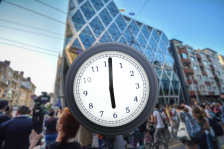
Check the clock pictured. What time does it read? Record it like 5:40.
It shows 6:01
